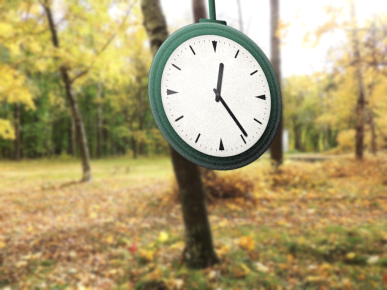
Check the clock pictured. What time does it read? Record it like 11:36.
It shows 12:24
